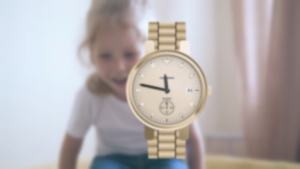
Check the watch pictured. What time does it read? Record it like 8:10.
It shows 11:47
